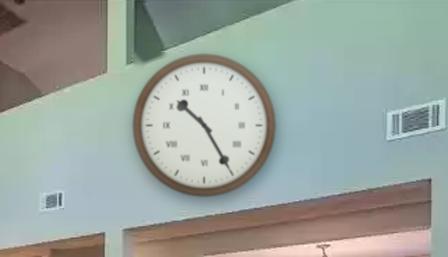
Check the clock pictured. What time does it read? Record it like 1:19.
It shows 10:25
